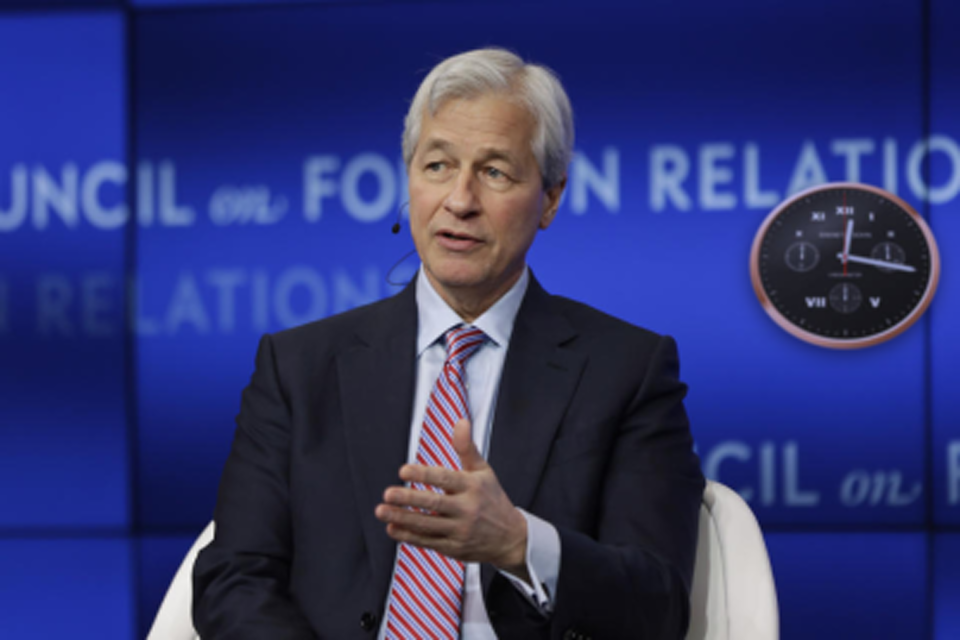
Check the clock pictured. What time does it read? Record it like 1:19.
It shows 12:17
